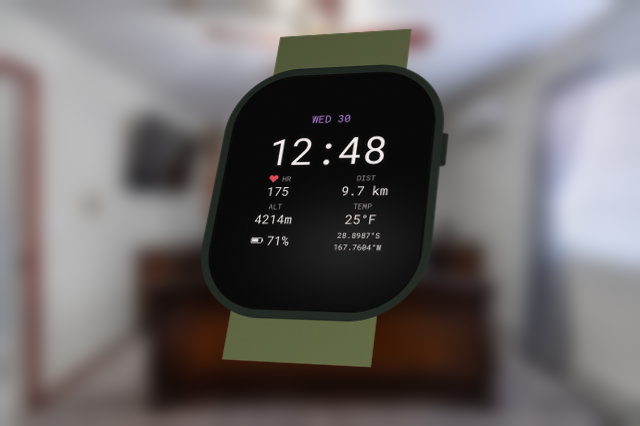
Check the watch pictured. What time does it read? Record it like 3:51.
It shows 12:48
